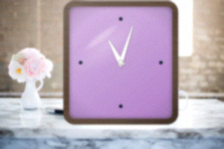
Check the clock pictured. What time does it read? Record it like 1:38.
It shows 11:03
